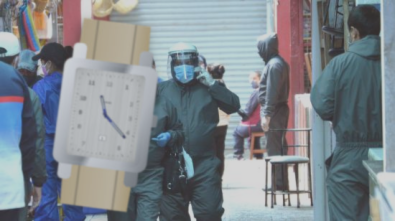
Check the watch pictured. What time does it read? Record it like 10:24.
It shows 11:22
